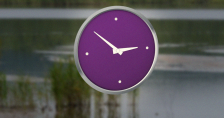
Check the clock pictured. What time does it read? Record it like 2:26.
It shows 2:52
